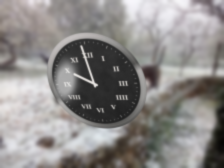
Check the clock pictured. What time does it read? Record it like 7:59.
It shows 9:59
